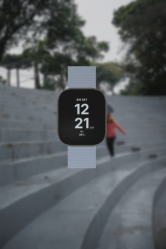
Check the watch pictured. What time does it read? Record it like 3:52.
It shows 12:21
